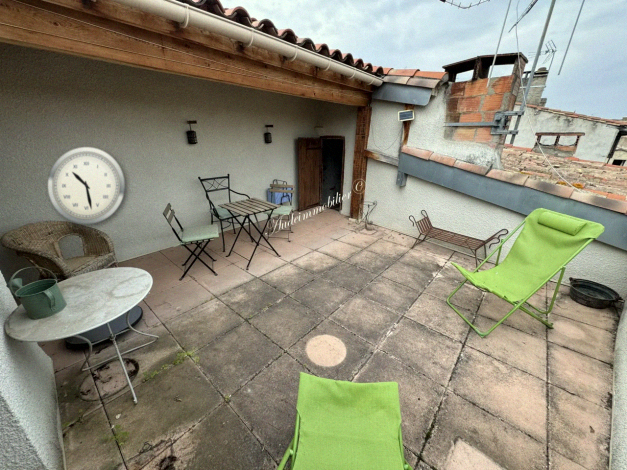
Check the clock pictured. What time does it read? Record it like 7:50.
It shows 10:28
